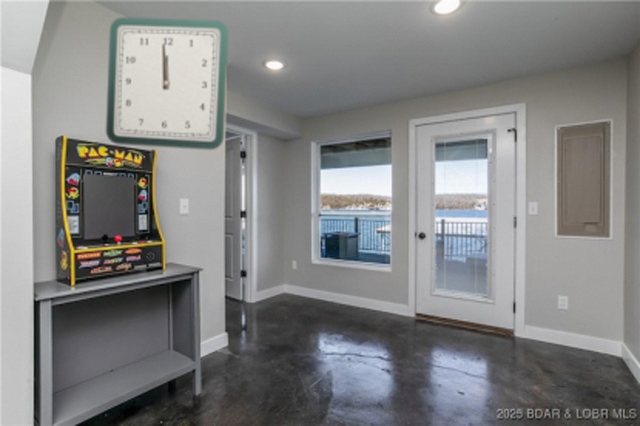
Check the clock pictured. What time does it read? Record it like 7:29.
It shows 11:59
